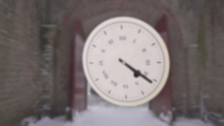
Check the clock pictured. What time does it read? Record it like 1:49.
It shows 4:21
